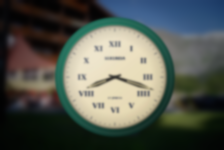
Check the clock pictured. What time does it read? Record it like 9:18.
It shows 8:18
